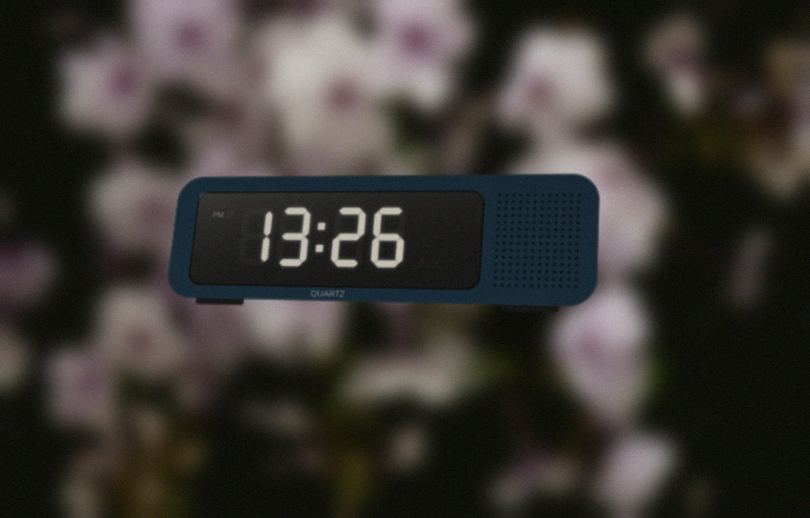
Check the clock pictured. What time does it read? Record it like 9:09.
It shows 13:26
